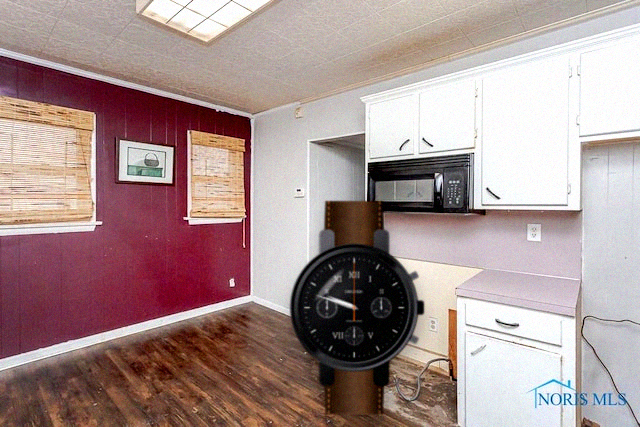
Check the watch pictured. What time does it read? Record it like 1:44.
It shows 9:48
